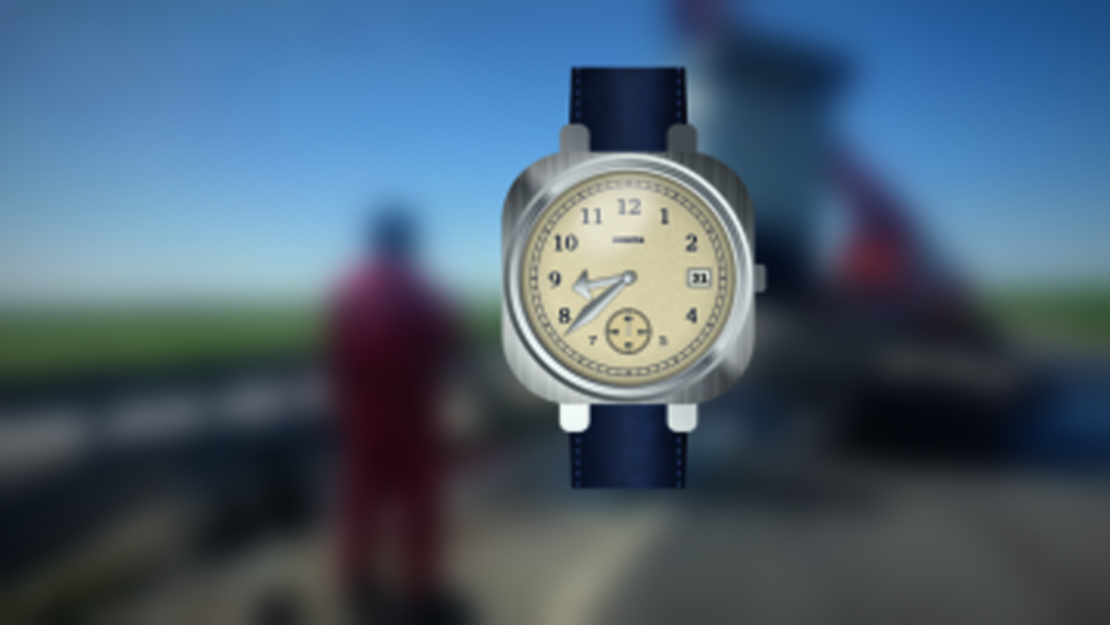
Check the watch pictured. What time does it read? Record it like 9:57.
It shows 8:38
